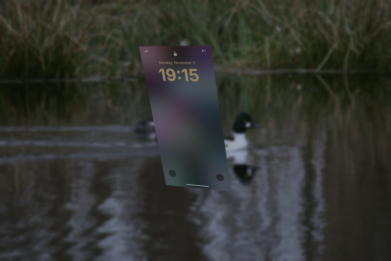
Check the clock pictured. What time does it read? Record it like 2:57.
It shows 19:15
